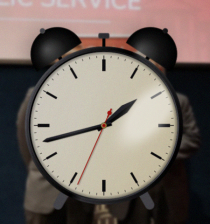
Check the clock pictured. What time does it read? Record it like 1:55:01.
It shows 1:42:34
